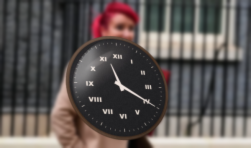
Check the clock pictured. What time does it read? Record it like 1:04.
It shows 11:20
